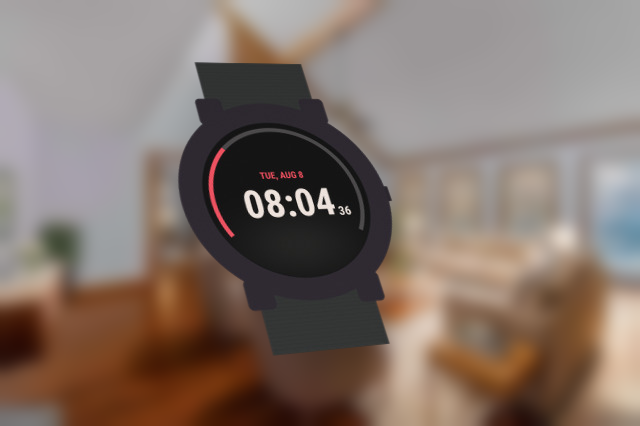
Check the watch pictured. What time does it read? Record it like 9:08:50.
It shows 8:04:36
